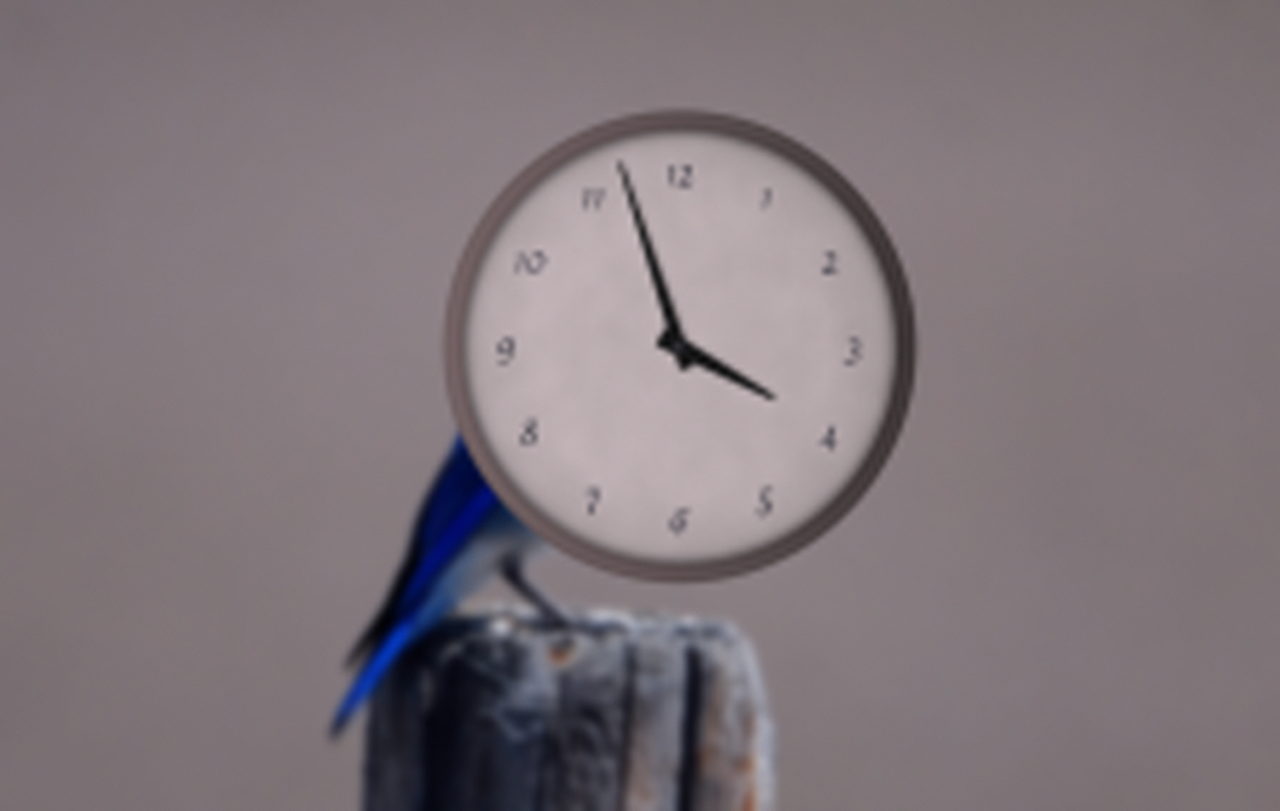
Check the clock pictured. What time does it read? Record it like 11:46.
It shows 3:57
